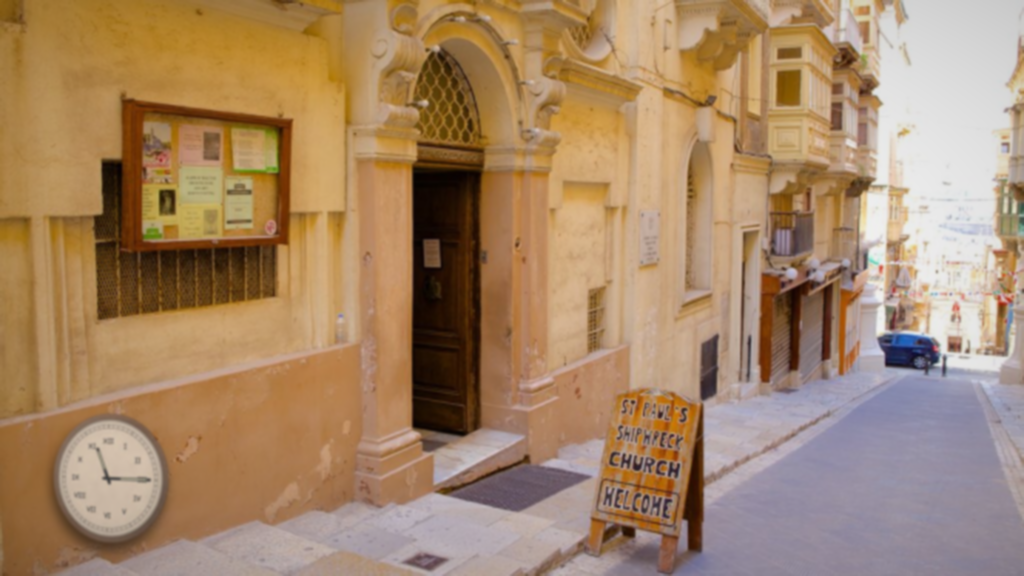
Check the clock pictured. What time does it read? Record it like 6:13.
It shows 11:15
